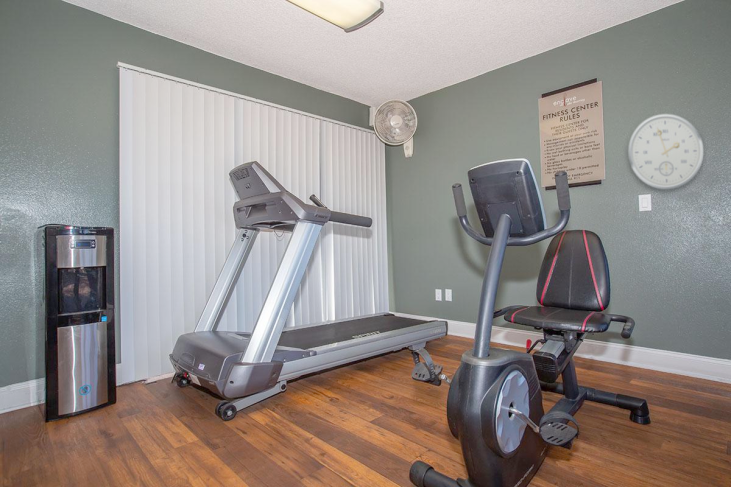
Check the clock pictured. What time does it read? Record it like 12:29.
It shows 1:57
